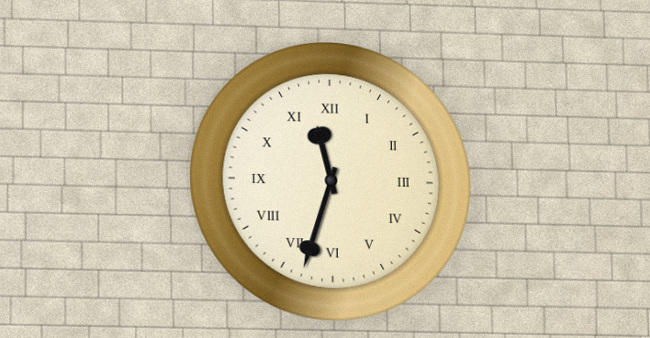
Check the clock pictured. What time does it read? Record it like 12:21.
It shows 11:33
